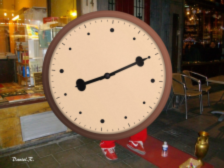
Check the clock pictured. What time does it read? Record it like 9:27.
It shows 8:10
